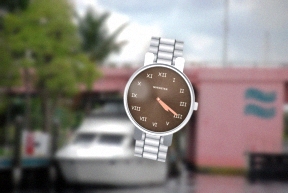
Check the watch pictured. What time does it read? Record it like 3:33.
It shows 4:20
